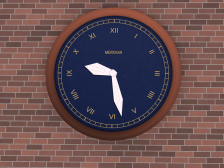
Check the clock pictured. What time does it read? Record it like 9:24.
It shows 9:28
